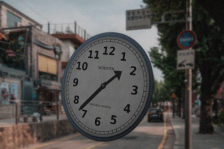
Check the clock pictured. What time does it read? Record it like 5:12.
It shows 1:37
